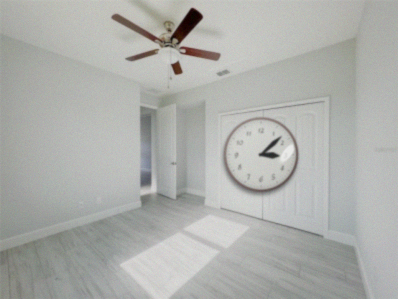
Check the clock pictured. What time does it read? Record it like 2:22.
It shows 3:08
